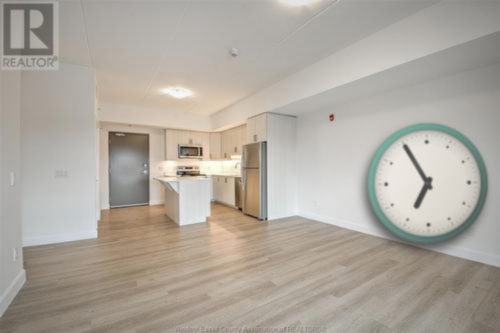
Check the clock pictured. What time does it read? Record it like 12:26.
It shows 6:55
